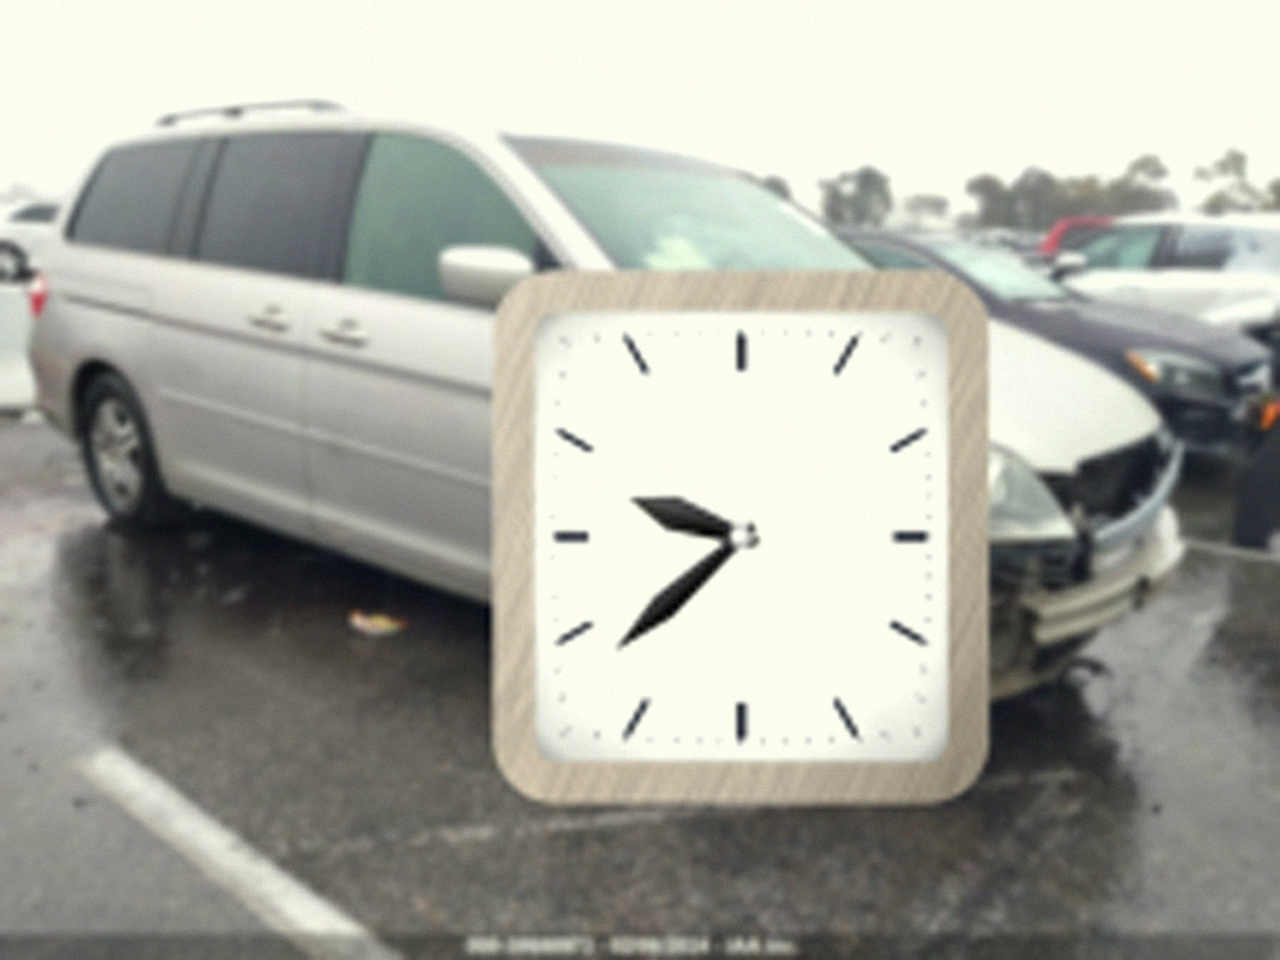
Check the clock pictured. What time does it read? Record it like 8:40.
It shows 9:38
